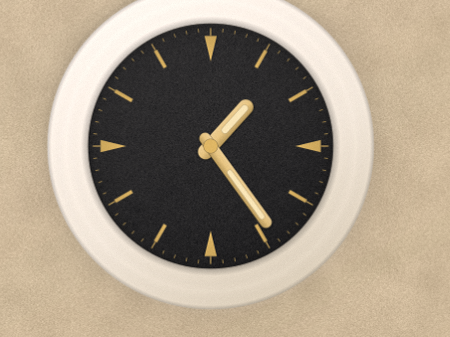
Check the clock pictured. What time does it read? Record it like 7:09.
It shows 1:24
